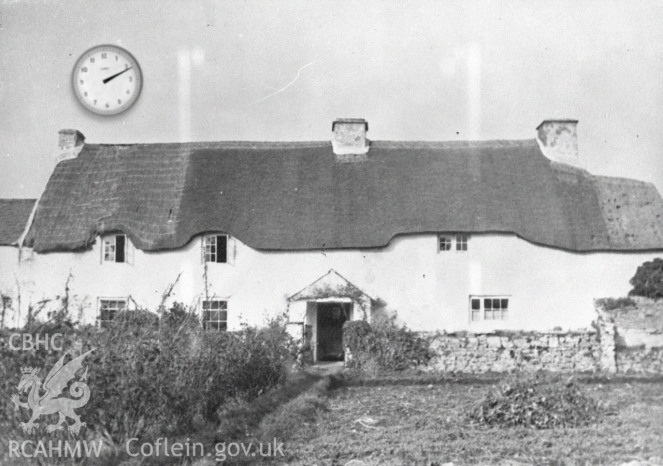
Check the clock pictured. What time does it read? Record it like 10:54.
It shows 2:11
